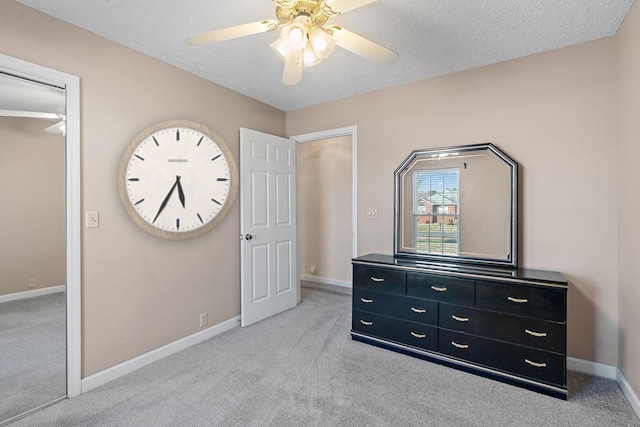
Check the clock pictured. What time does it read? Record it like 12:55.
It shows 5:35
